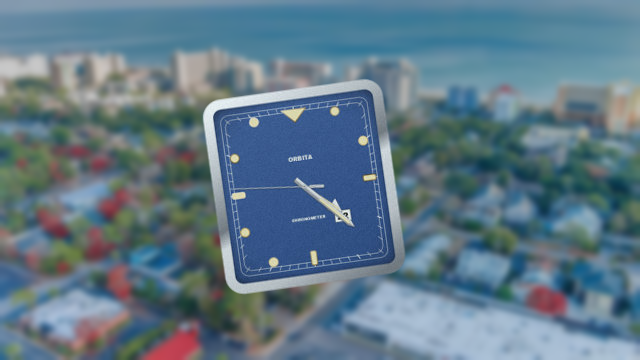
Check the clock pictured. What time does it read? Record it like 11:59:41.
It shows 4:22:46
